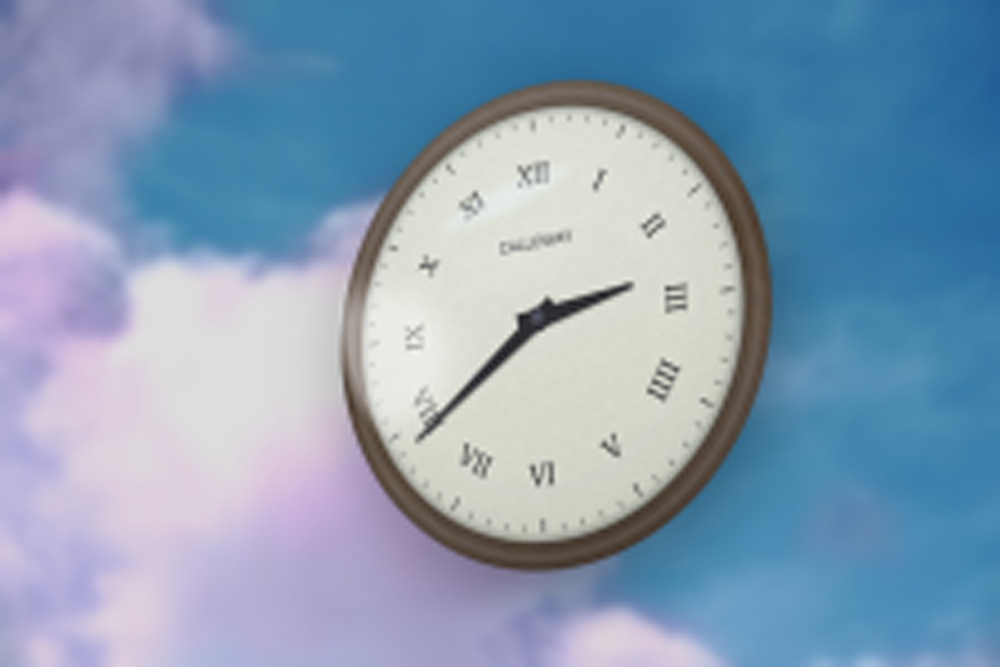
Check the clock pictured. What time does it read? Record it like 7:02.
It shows 2:39
